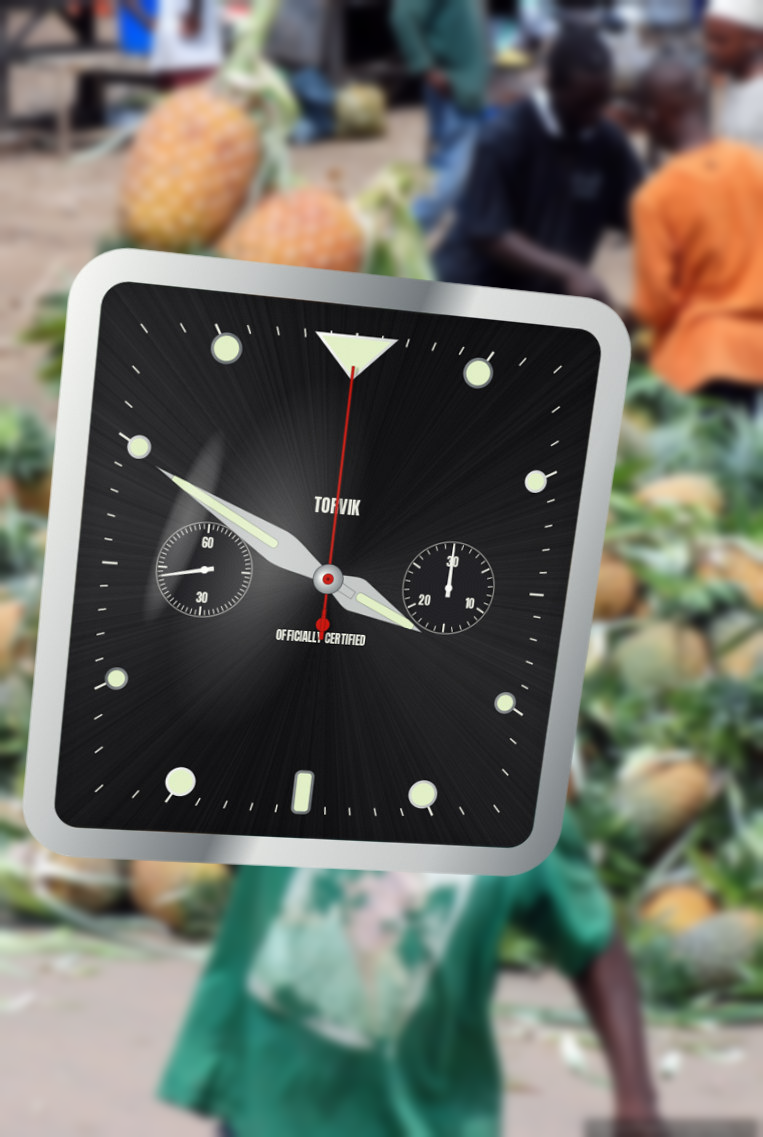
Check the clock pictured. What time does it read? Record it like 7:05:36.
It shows 3:49:43
